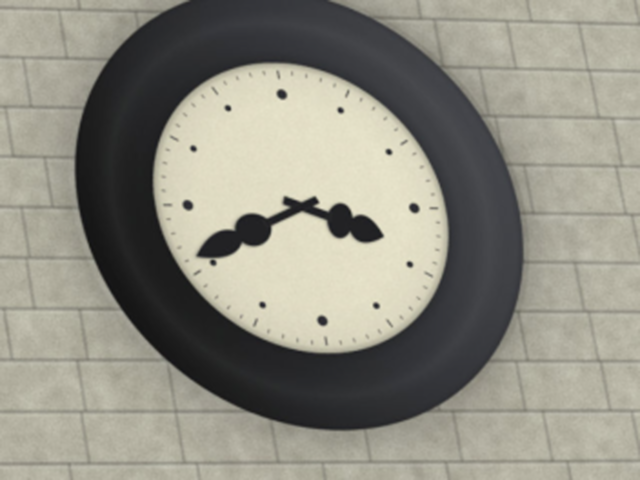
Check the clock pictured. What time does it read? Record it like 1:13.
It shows 3:41
